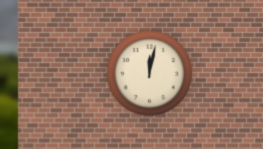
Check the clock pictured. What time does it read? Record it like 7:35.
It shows 12:02
